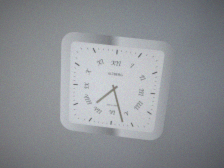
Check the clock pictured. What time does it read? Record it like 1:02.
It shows 7:27
